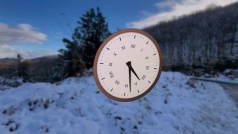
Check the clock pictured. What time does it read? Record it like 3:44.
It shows 4:28
